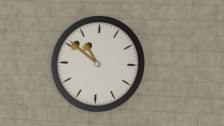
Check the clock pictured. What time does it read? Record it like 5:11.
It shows 10:51
